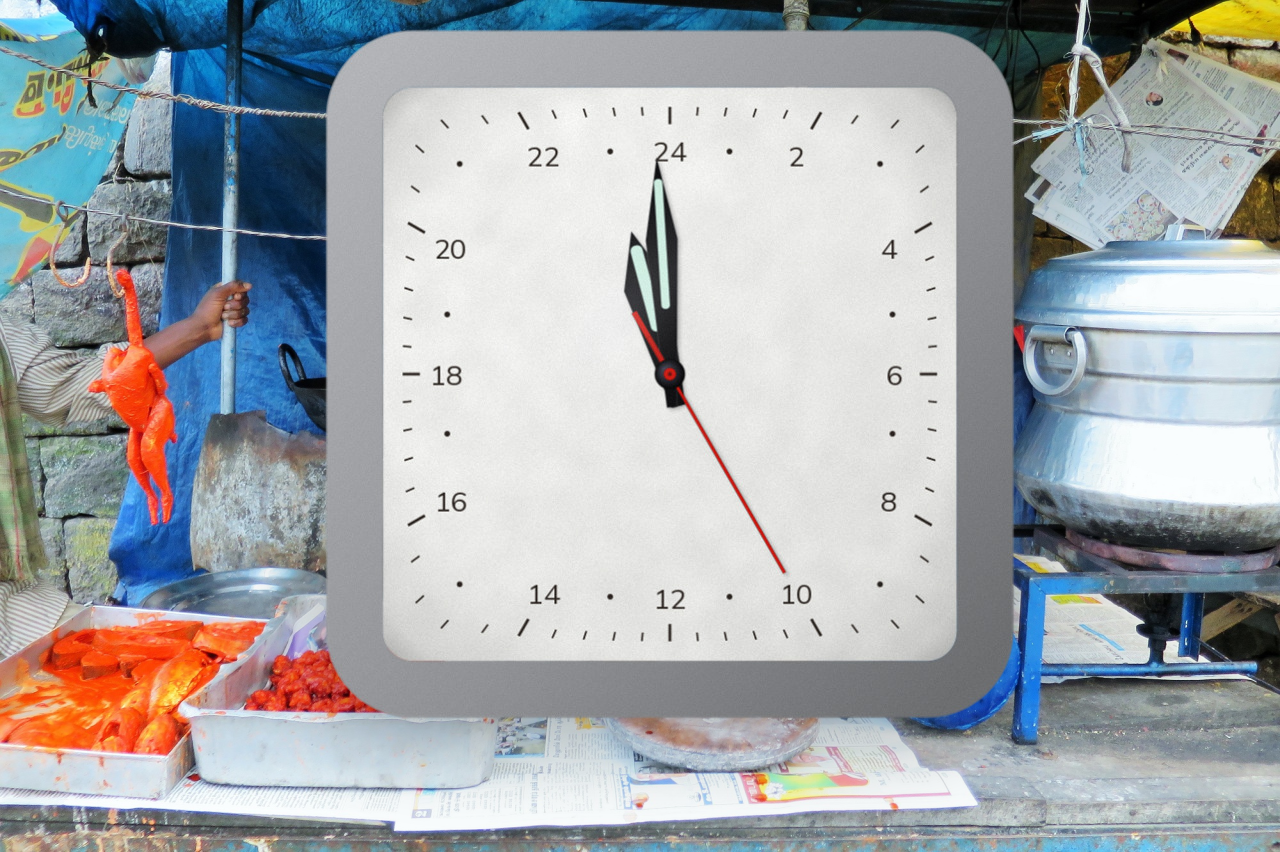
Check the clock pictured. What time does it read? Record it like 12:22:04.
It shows 22:59:25
